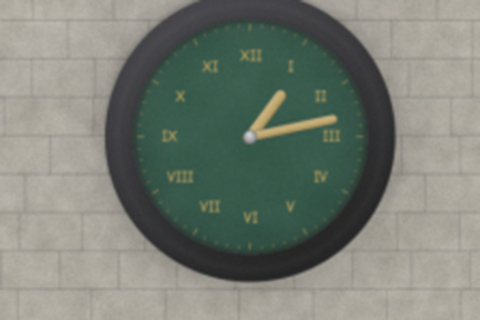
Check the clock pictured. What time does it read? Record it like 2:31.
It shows 1:13
